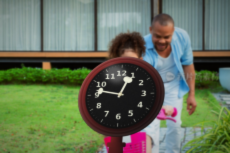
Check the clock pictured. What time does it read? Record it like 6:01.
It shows 12:47
